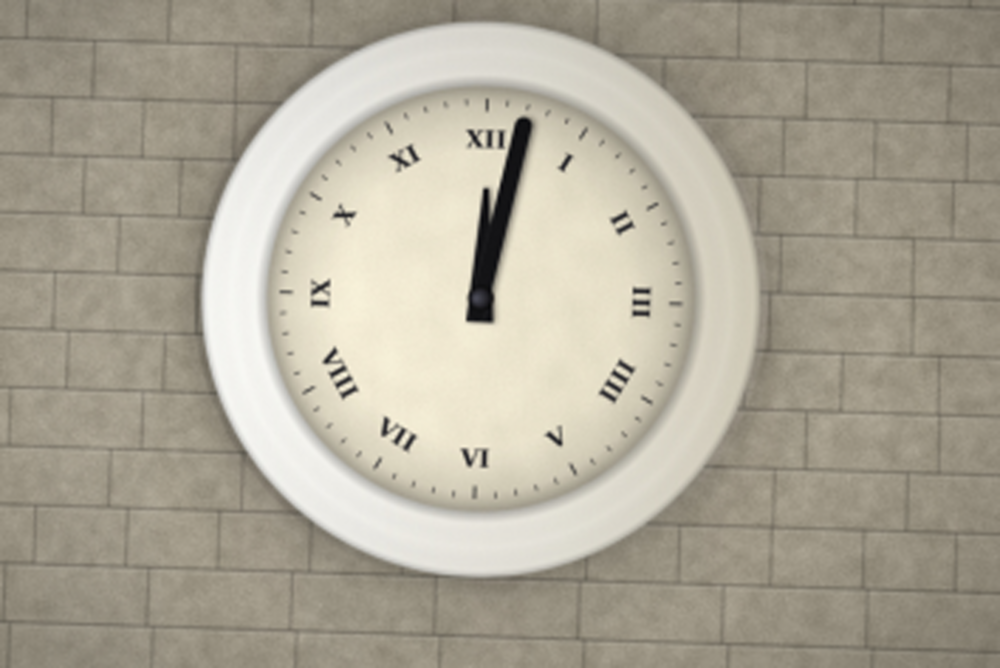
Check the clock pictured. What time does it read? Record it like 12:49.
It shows 12:02
